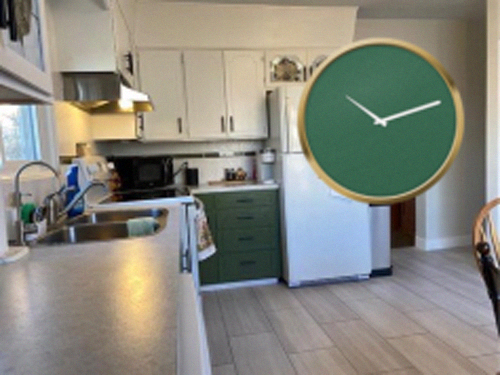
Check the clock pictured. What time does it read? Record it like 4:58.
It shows 10:12
